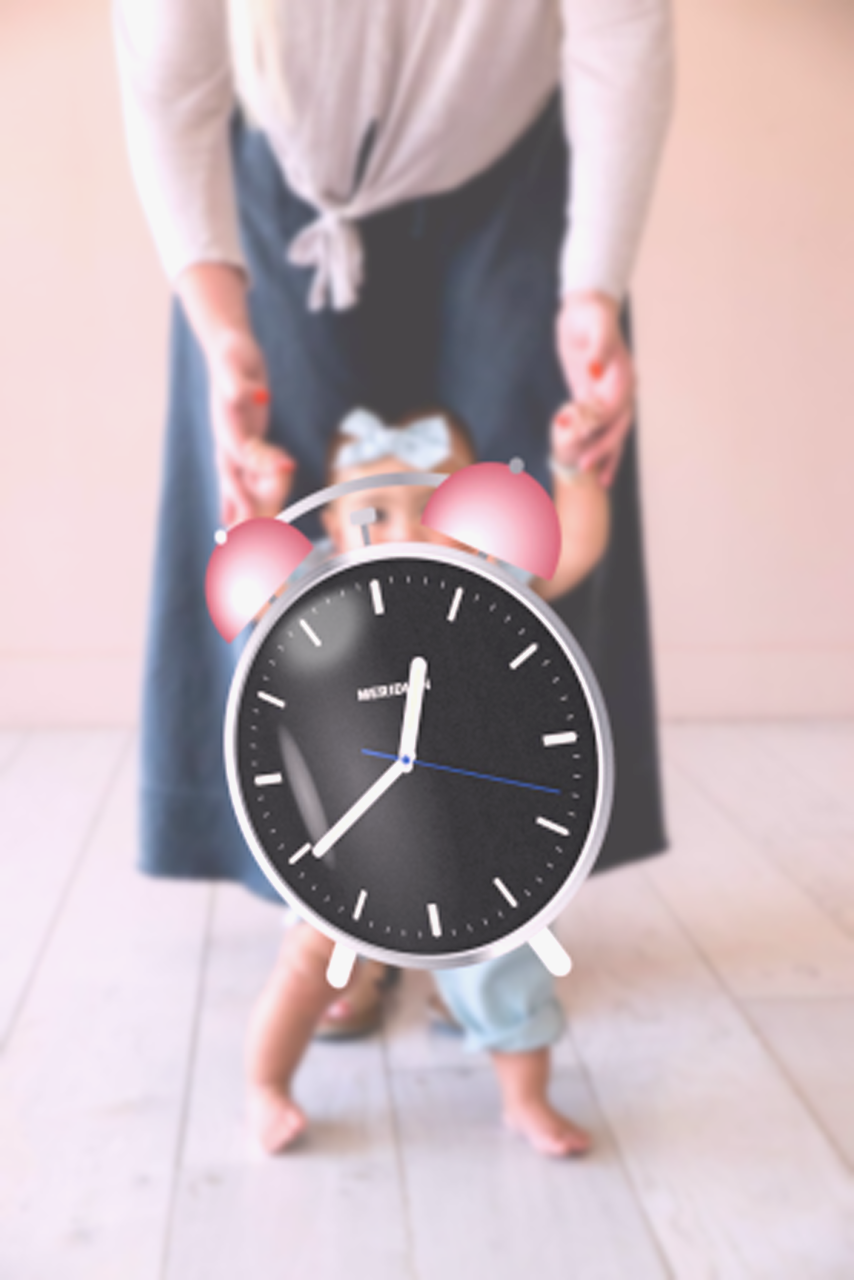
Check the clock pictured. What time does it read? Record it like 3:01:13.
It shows 12:39:18
